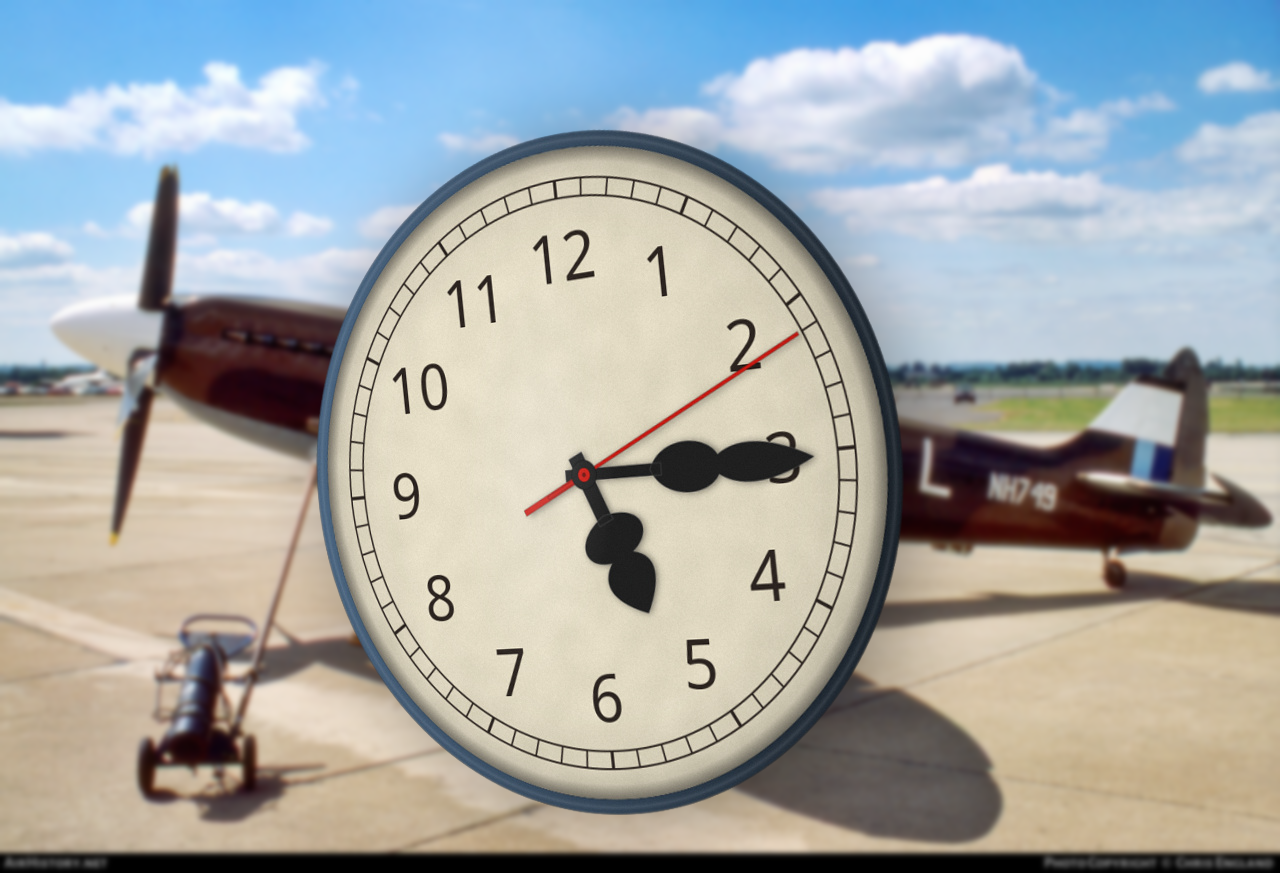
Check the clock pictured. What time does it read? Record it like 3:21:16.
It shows 5:15:11
